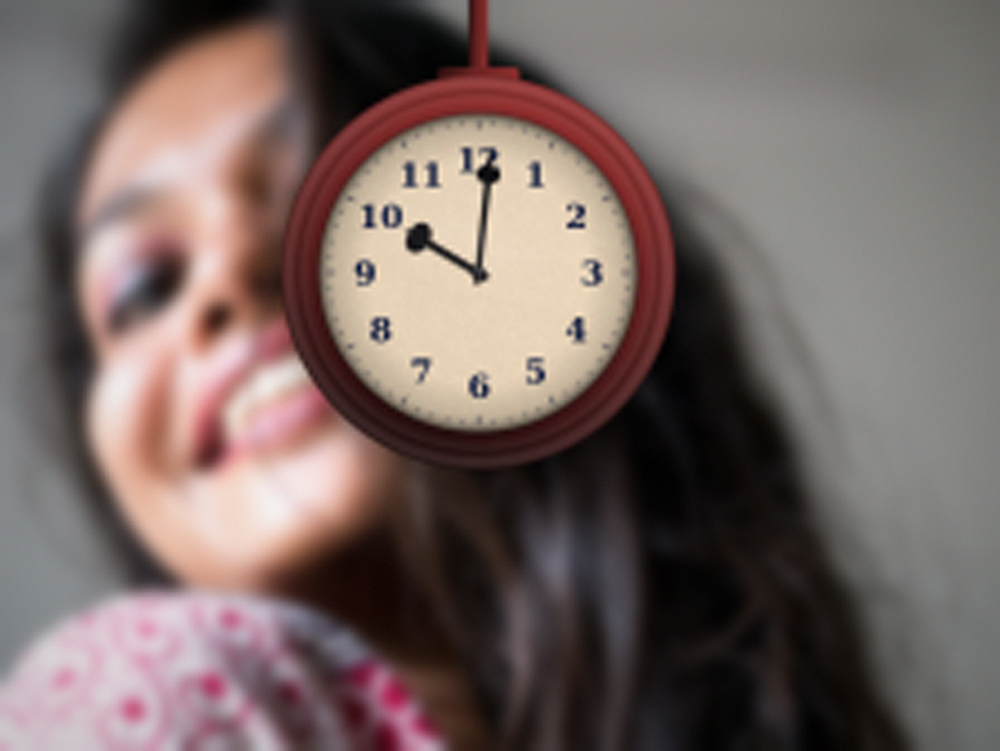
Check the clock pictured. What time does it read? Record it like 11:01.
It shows 10:01
